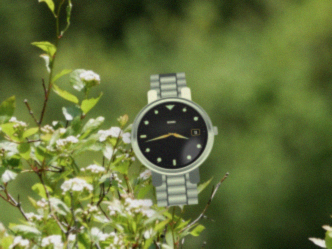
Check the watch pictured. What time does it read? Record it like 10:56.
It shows 3:43
